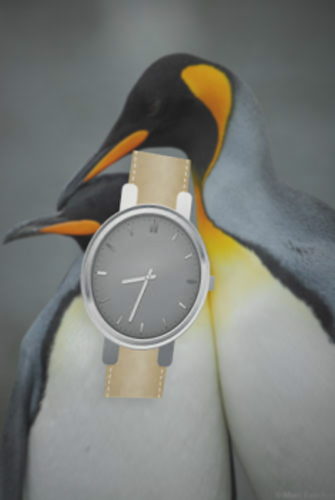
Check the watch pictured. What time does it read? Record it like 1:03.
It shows 8:33
